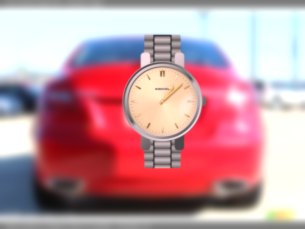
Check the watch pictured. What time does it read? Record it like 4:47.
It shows 1:08
